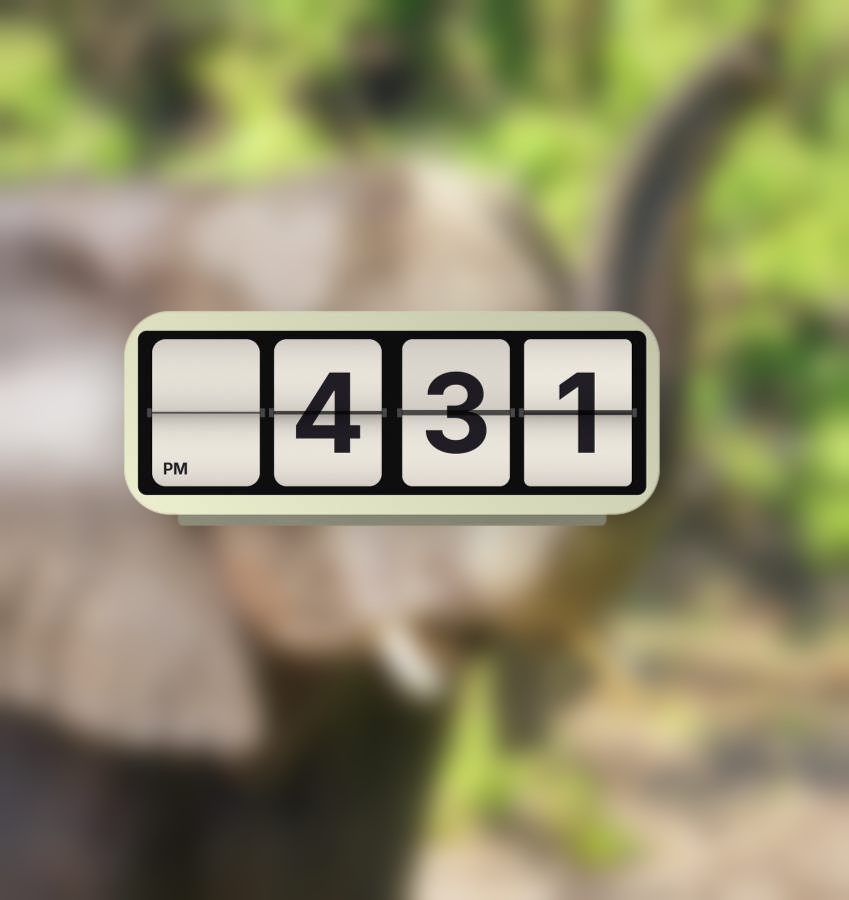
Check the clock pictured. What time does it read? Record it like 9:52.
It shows 4:31
